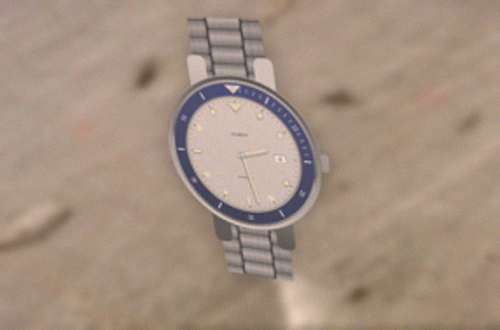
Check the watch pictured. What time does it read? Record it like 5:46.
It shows 2:28
